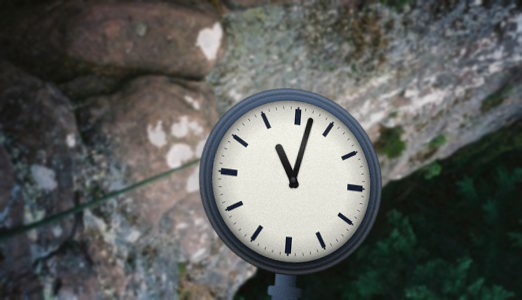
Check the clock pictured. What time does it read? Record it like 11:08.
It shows 11:02
